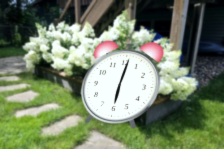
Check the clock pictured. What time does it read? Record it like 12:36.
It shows 6:01
